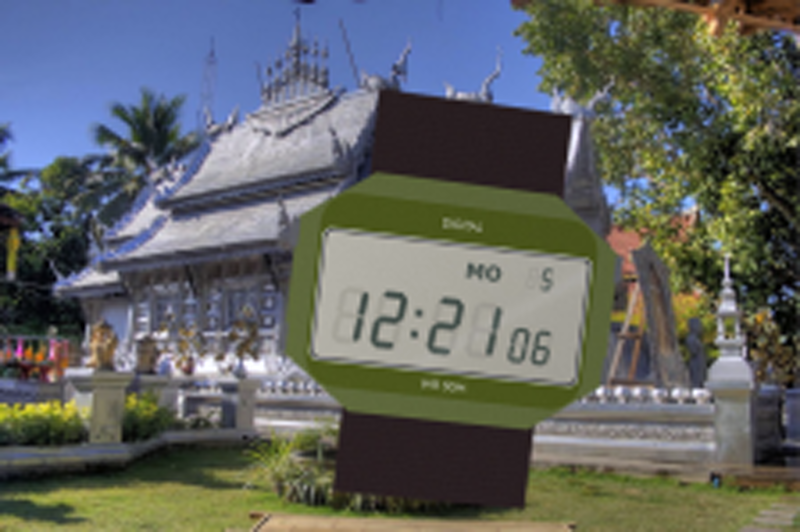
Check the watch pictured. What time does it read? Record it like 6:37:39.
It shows 12:21:06
